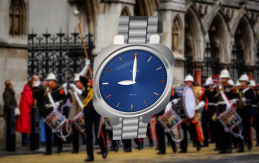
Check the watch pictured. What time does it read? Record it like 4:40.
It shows 9:00
